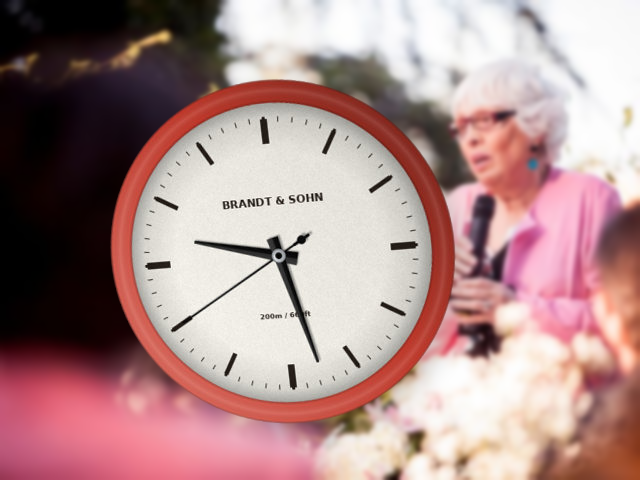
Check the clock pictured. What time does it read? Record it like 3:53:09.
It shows 9:27:40
